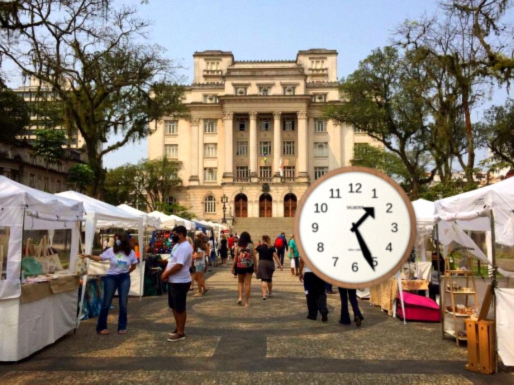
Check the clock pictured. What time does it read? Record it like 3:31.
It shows 1:26
